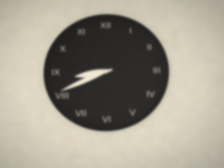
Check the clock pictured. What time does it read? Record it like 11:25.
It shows 8:41
